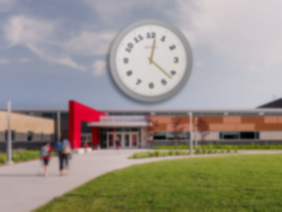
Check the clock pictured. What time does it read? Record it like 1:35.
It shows 12:22
